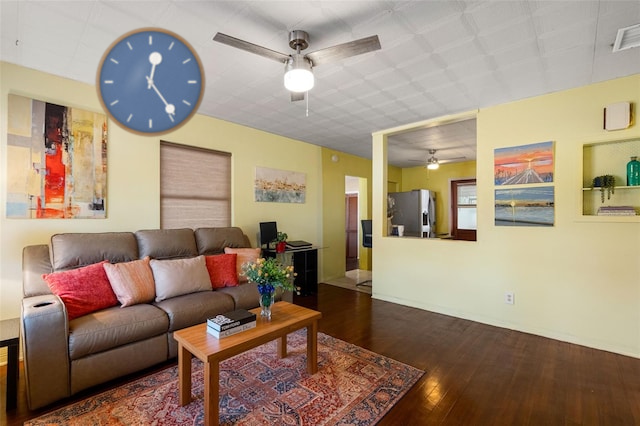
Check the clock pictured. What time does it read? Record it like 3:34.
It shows 12:24
